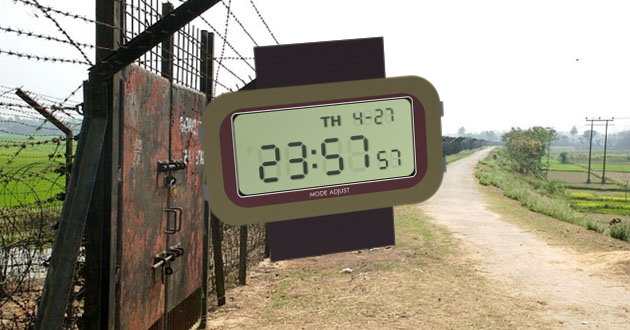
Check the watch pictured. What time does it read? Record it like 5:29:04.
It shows 23:57:57
